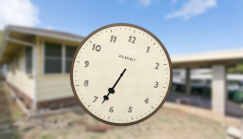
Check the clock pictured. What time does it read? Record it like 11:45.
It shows 6:33
